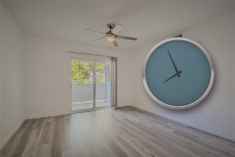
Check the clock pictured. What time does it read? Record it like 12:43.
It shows 7:56
